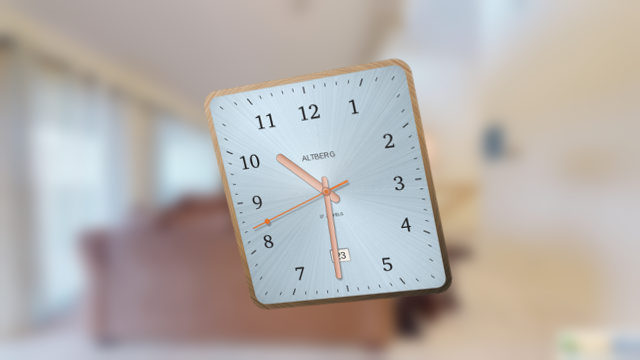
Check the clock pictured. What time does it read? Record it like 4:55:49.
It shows 10:30:42
